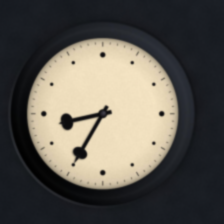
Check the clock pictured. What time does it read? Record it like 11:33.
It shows 8:35
